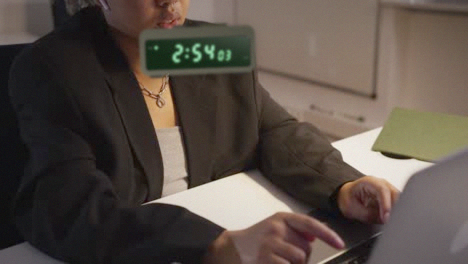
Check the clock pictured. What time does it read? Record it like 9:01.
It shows 2:54
